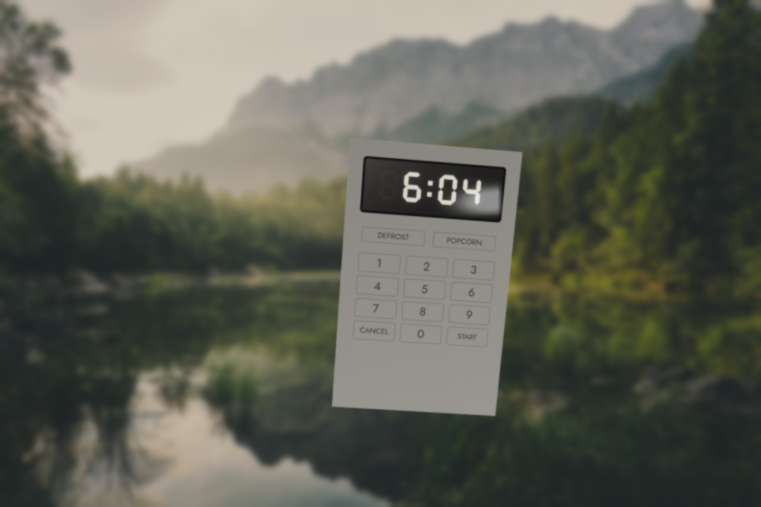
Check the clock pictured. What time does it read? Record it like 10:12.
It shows 6:04
